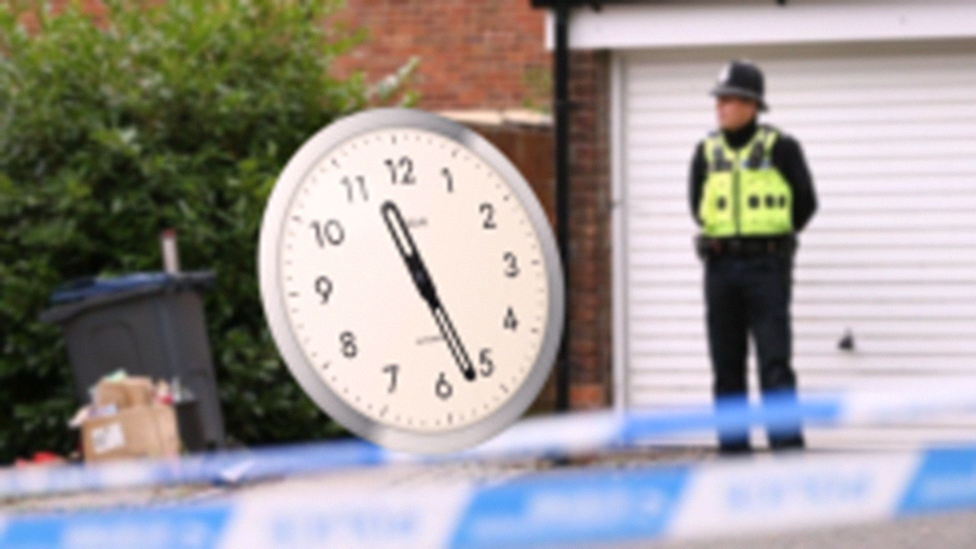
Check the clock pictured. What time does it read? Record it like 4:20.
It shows 11:27
